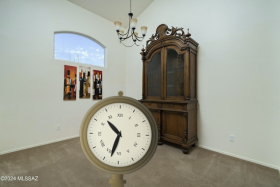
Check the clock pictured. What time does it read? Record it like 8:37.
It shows 10:33
